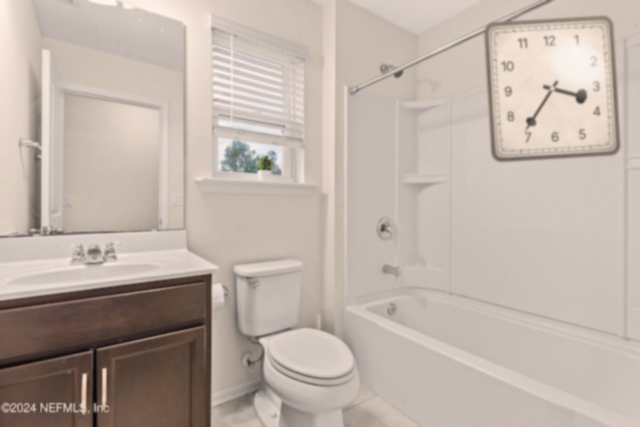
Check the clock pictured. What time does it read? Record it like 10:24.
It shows 3:36
